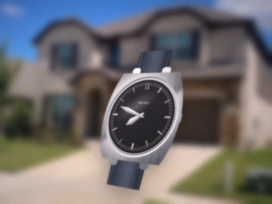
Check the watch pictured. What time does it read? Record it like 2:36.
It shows 7:48
